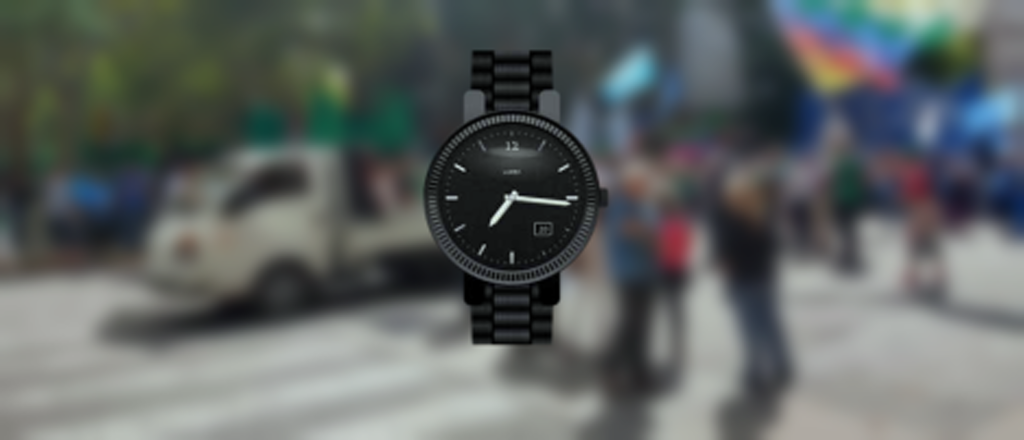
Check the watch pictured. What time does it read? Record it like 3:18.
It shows 7:16
